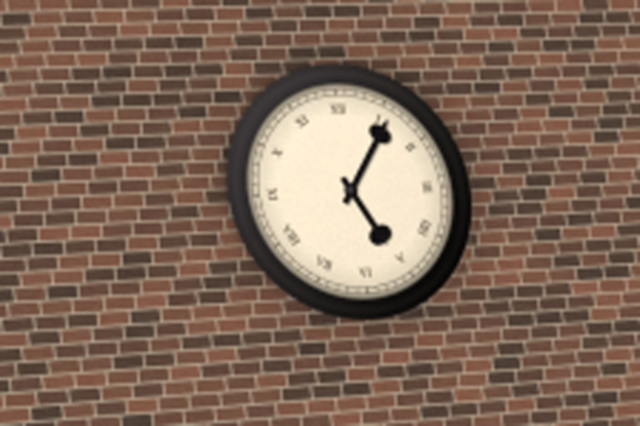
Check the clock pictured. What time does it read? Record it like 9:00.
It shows 5:06
